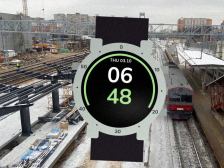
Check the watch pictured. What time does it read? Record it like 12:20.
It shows 6:48
